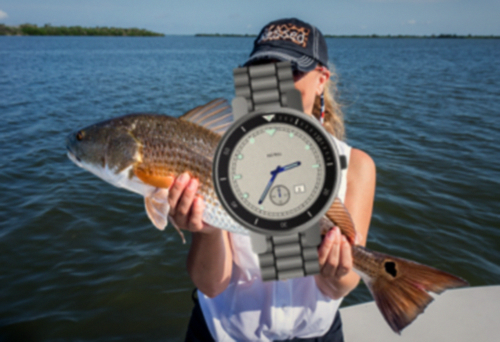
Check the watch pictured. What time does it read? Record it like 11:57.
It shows 2:36
